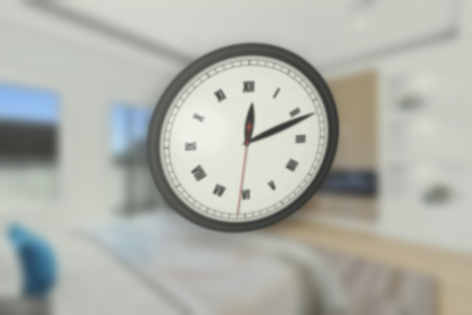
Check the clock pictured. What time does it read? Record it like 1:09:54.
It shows 12:11:31
